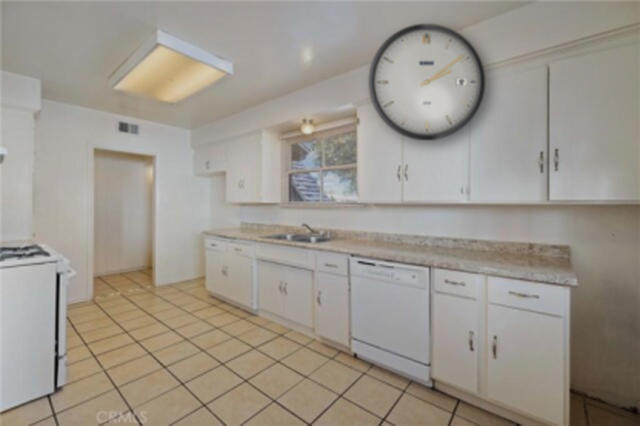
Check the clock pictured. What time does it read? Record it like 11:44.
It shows 2:09
